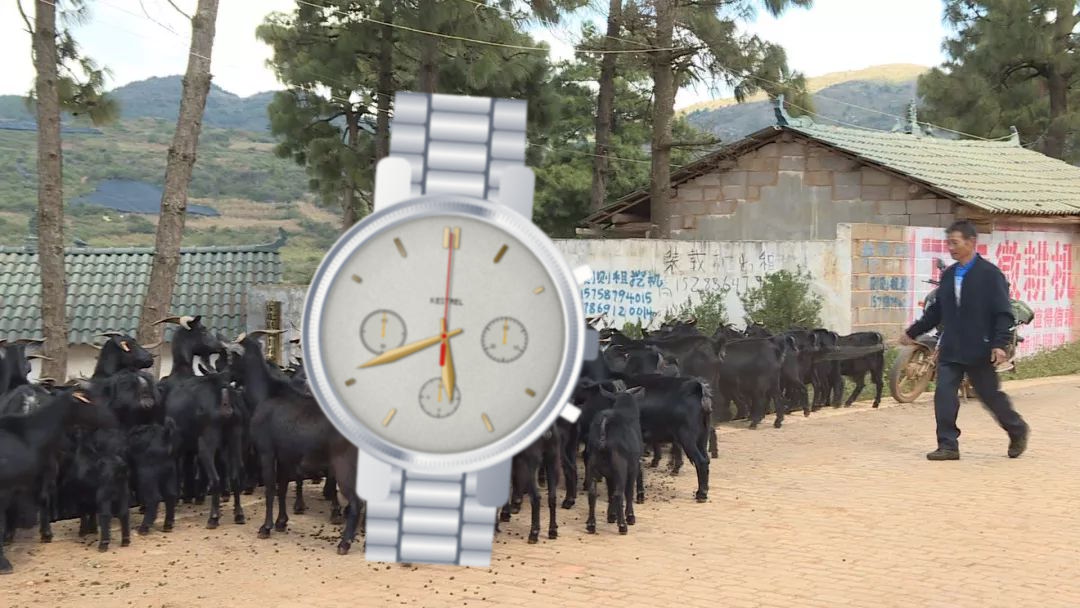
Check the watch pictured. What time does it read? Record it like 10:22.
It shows 5:41
